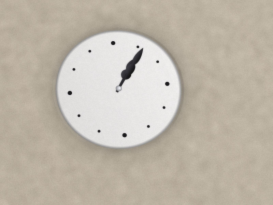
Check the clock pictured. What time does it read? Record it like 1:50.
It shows 1:06
